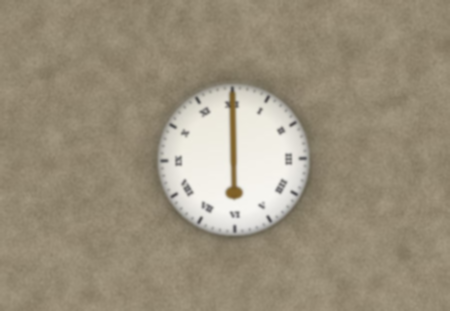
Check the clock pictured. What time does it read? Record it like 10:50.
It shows 6:00
